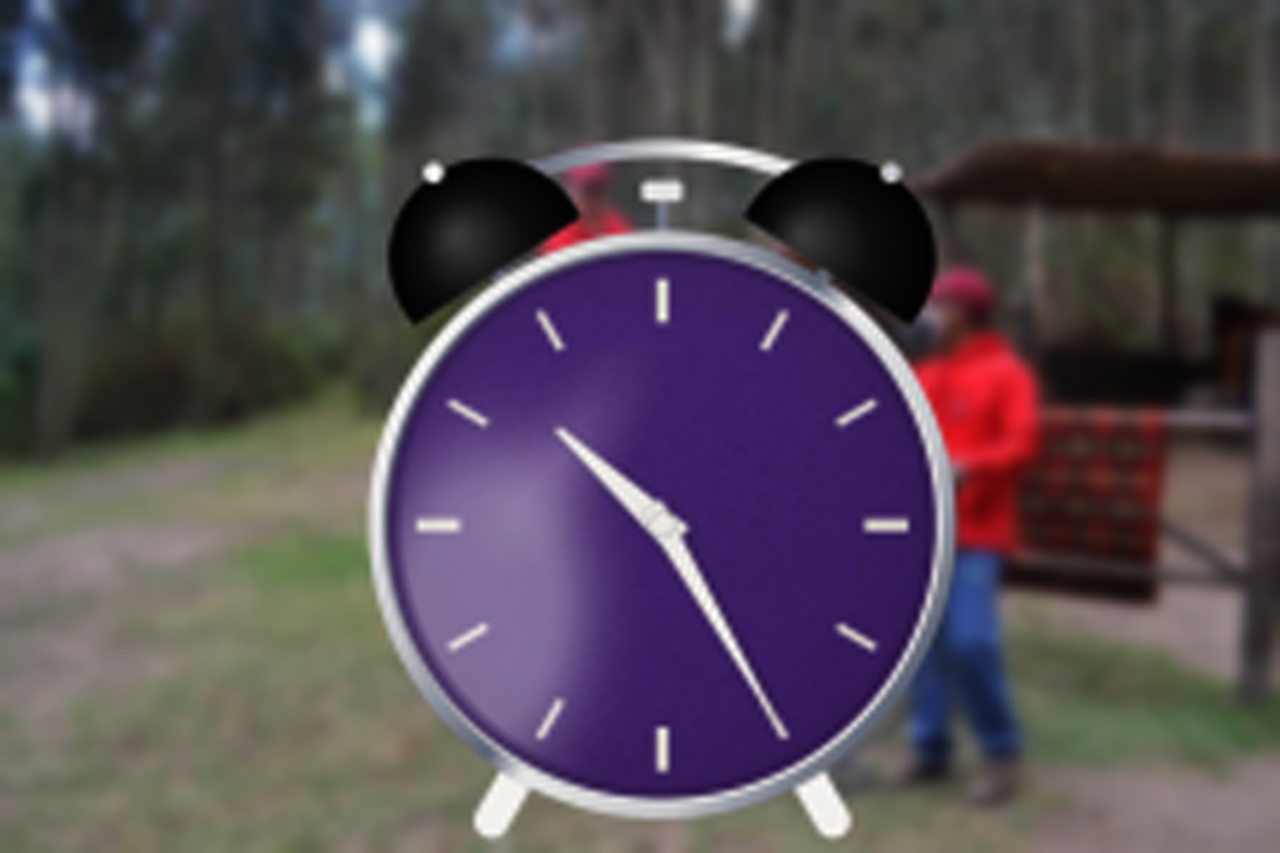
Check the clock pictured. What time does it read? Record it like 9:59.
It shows 10:25
